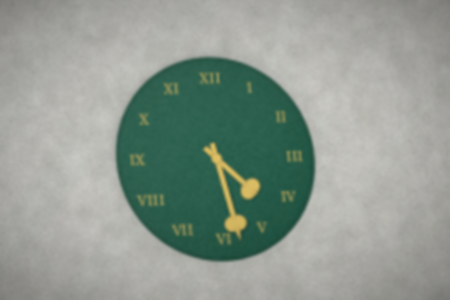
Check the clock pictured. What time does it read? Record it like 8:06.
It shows 4:28
